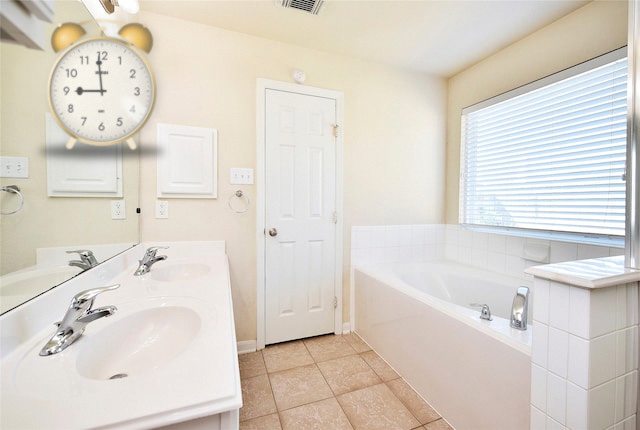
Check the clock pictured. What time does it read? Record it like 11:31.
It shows 8:59
